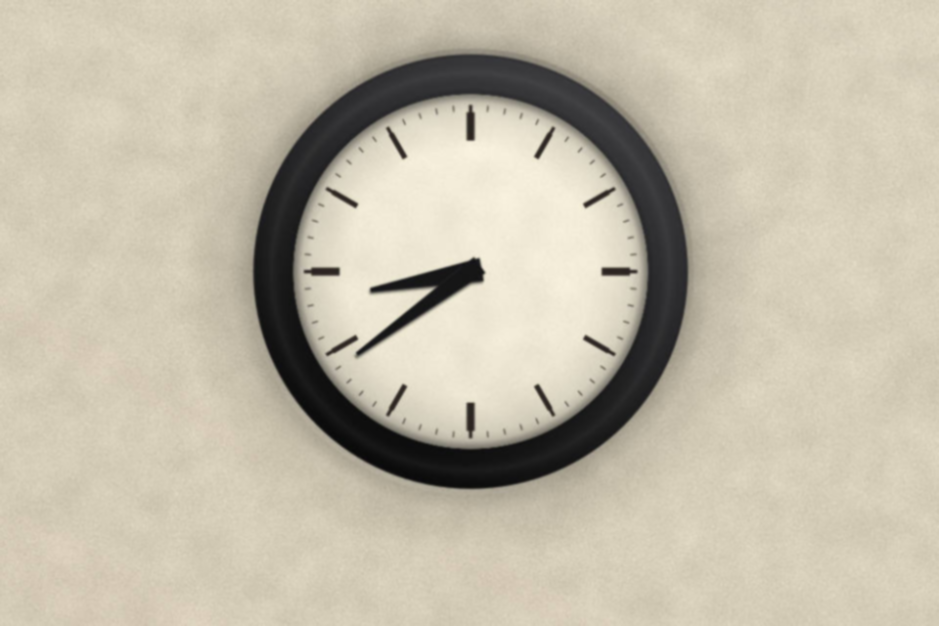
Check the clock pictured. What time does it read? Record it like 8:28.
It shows 8:39
